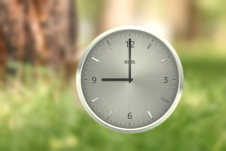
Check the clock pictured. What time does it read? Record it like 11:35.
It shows 9:00
